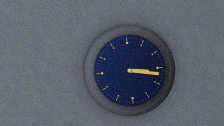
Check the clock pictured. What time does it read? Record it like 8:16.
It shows 3:17
